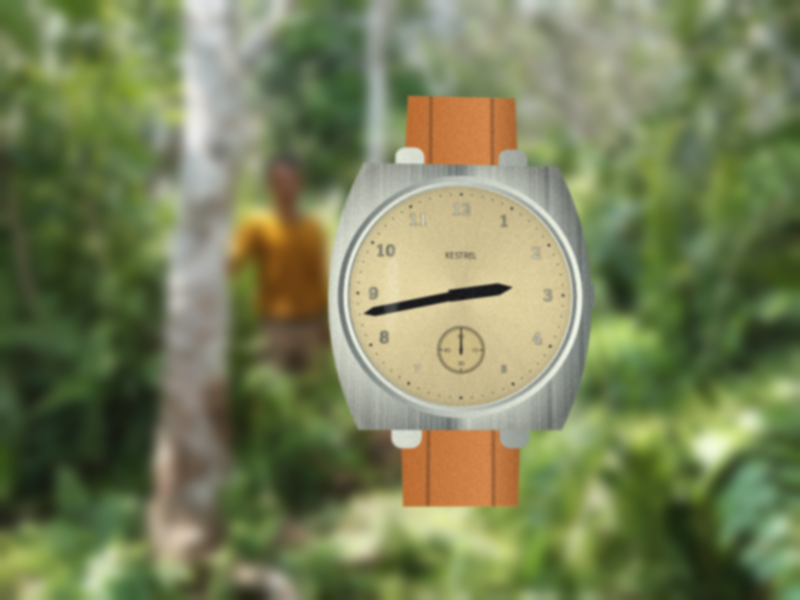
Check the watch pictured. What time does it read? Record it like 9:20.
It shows 2:43
